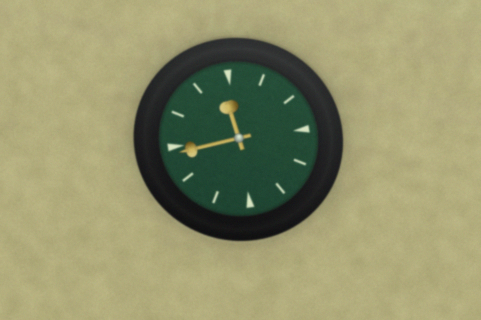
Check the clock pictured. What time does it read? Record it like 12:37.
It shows 11:44
